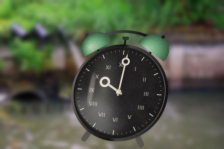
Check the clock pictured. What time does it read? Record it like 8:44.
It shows 10:01
